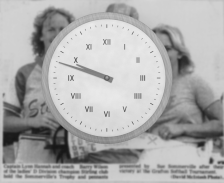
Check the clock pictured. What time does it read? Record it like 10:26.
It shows 9:48
